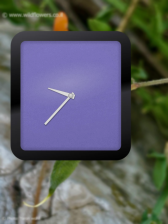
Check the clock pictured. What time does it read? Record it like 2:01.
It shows 9:37
